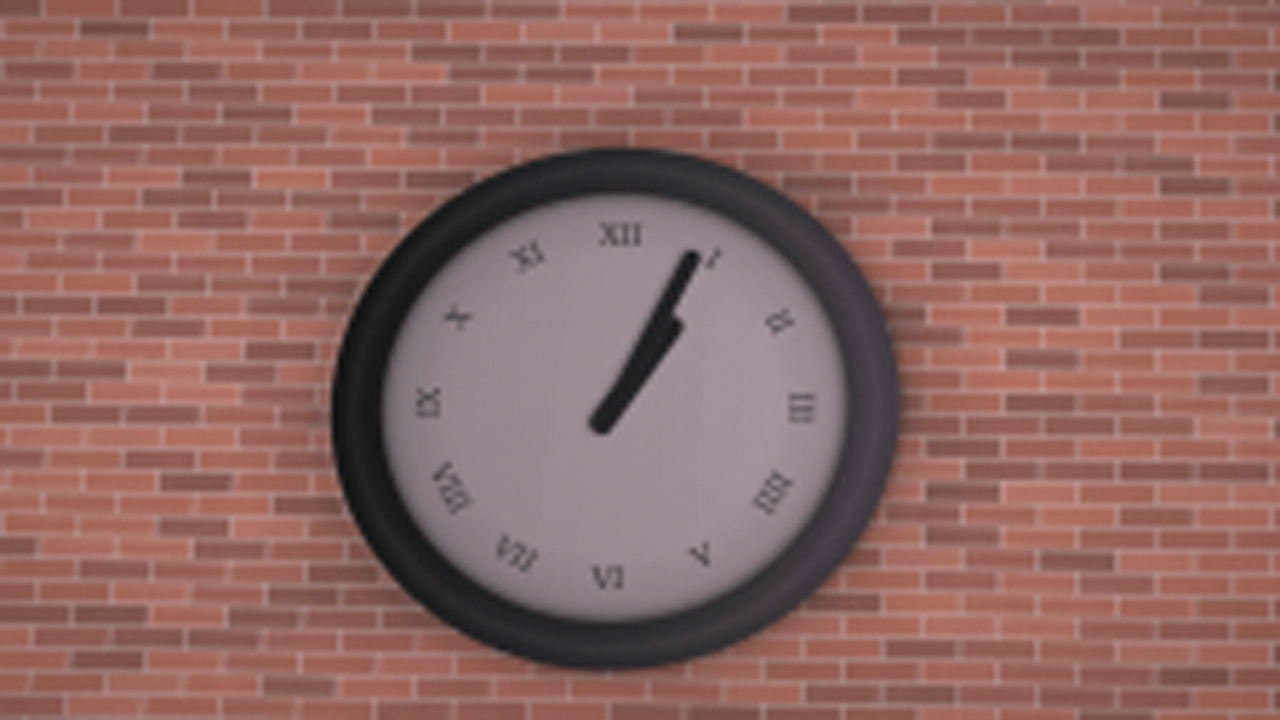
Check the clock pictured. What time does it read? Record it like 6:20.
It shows 1:04
